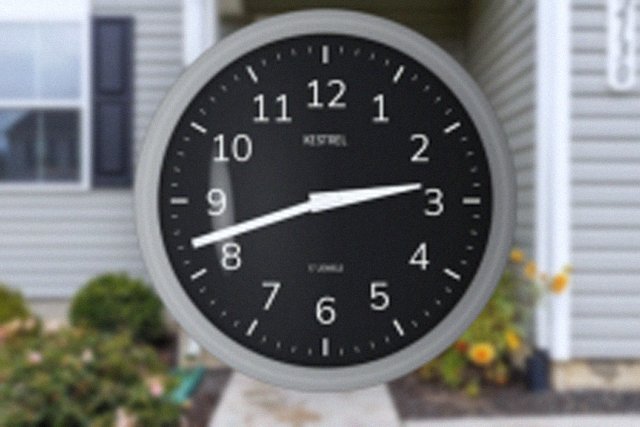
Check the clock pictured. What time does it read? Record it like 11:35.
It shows 2:42
